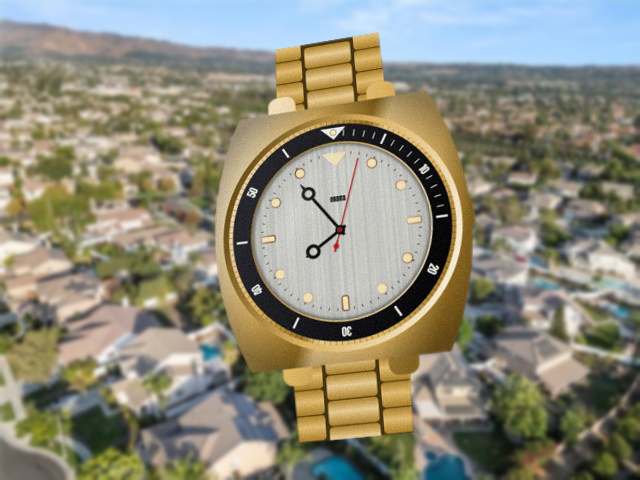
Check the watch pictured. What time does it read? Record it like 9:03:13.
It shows 7:54:03
